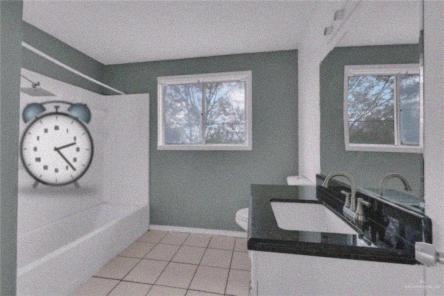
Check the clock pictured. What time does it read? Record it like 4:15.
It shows 2:23
